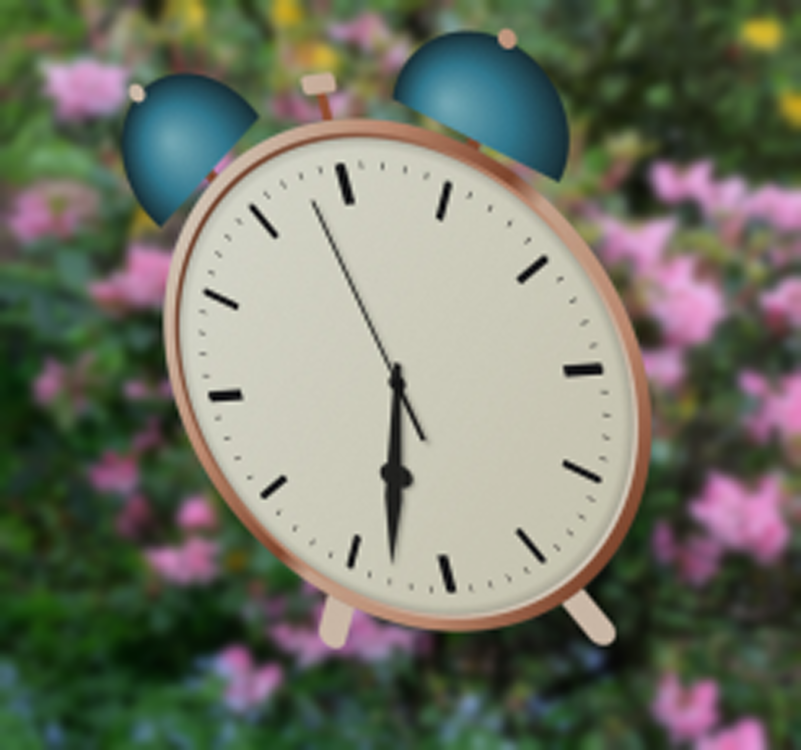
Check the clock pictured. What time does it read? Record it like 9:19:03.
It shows 6:32:58
